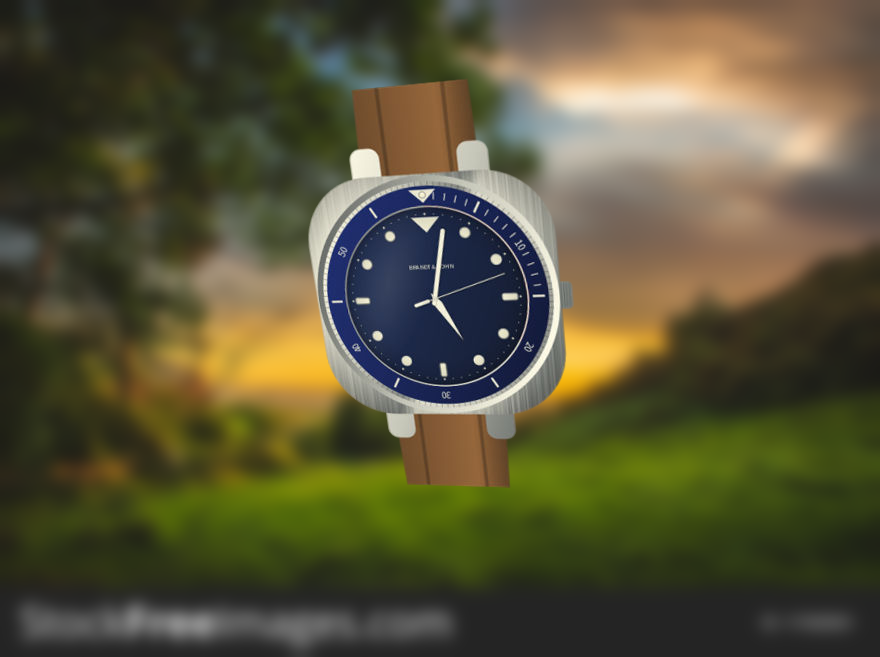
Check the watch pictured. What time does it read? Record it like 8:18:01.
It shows 5:02:12
